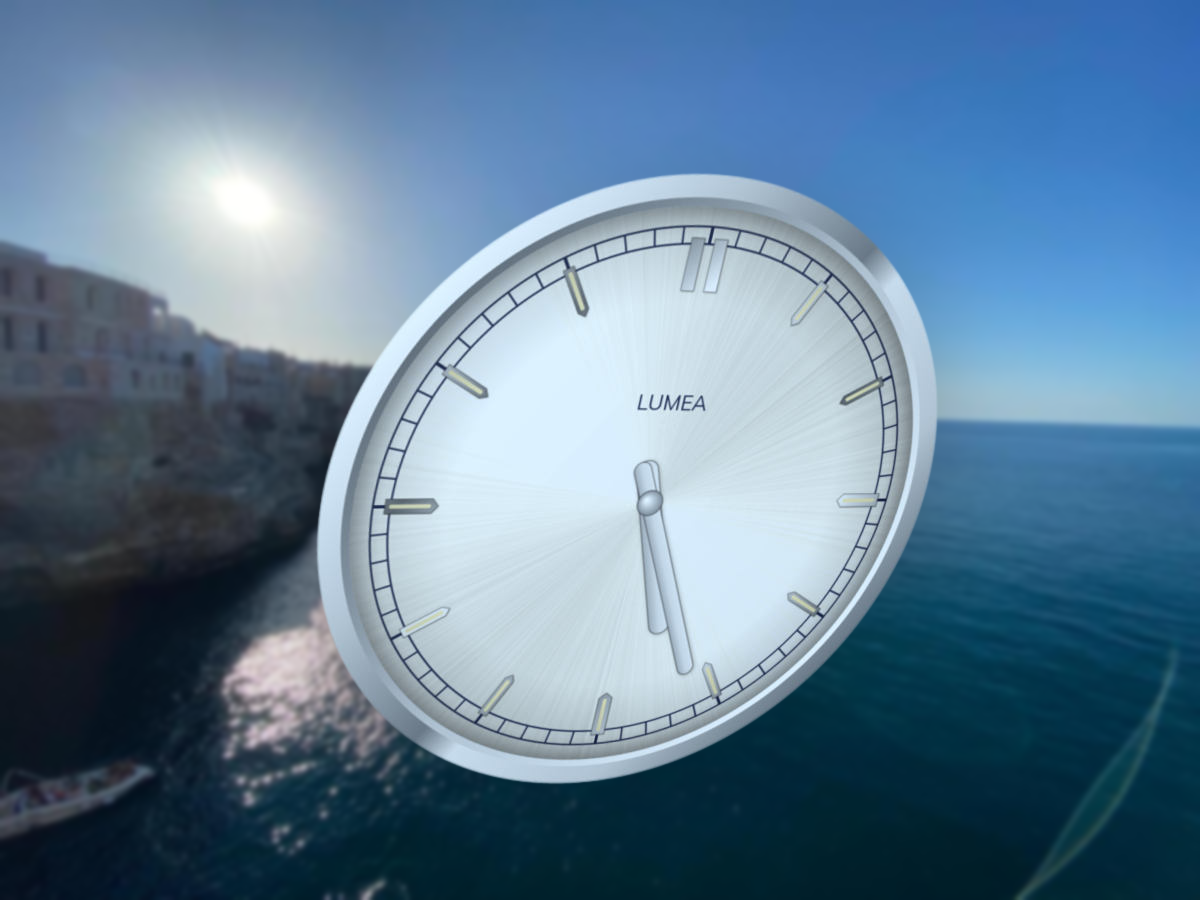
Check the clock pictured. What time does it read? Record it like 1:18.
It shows 5:26
